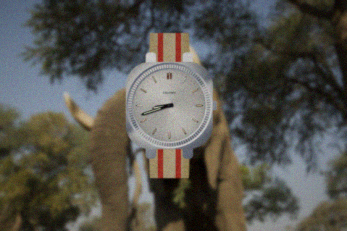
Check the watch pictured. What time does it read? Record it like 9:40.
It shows 8:42
